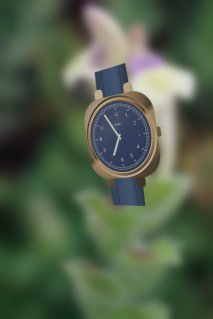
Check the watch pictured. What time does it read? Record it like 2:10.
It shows 6:55
